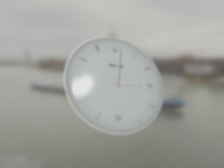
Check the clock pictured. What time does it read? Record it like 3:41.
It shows 3:01
